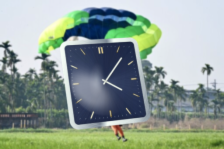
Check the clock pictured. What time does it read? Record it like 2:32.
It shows 4:07
